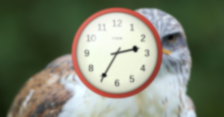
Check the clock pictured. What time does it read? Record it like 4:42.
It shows 2:35
